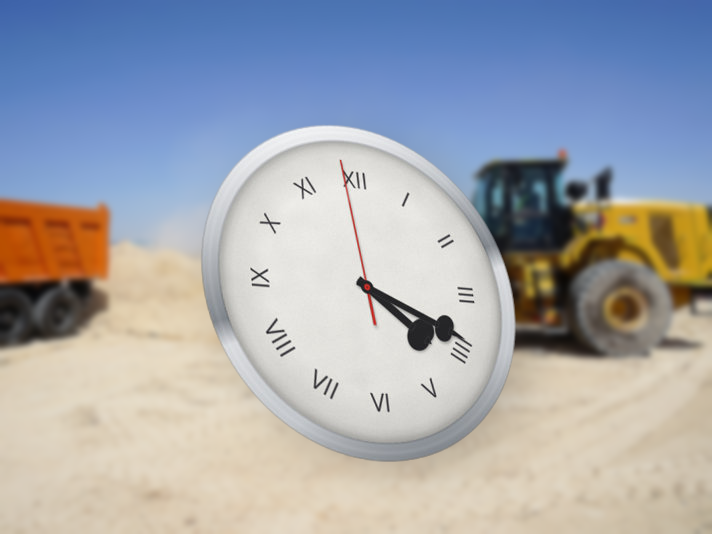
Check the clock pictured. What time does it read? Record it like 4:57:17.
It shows 4:18:59
